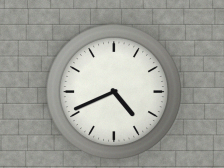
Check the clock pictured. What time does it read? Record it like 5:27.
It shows 4:41
